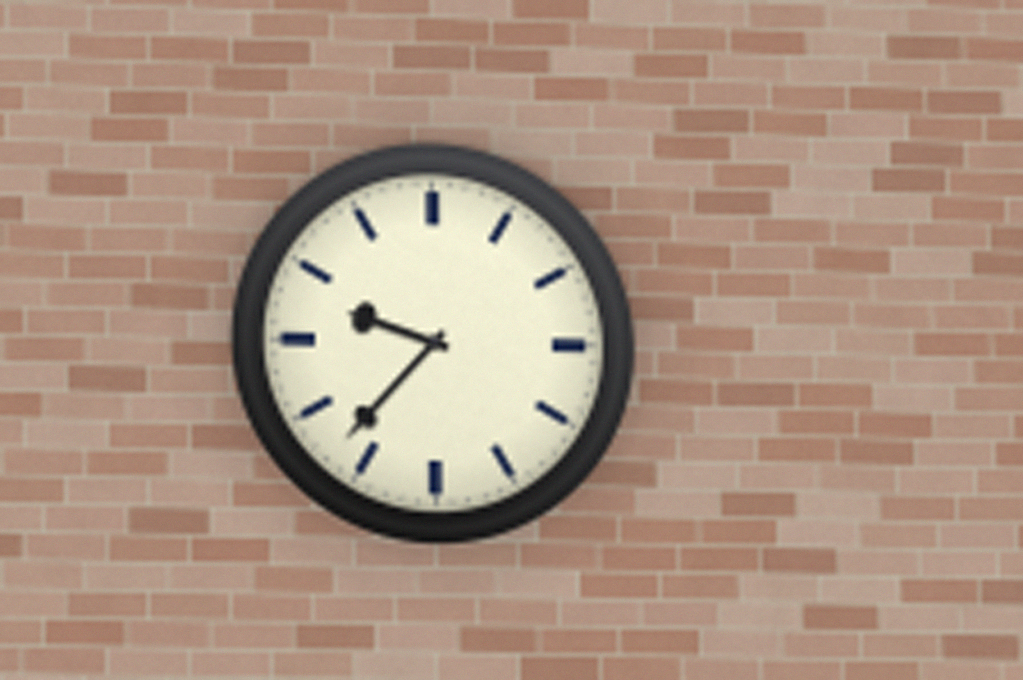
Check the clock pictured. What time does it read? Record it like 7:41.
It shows 9:37
